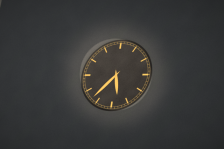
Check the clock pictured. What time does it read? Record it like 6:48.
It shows 5:37
